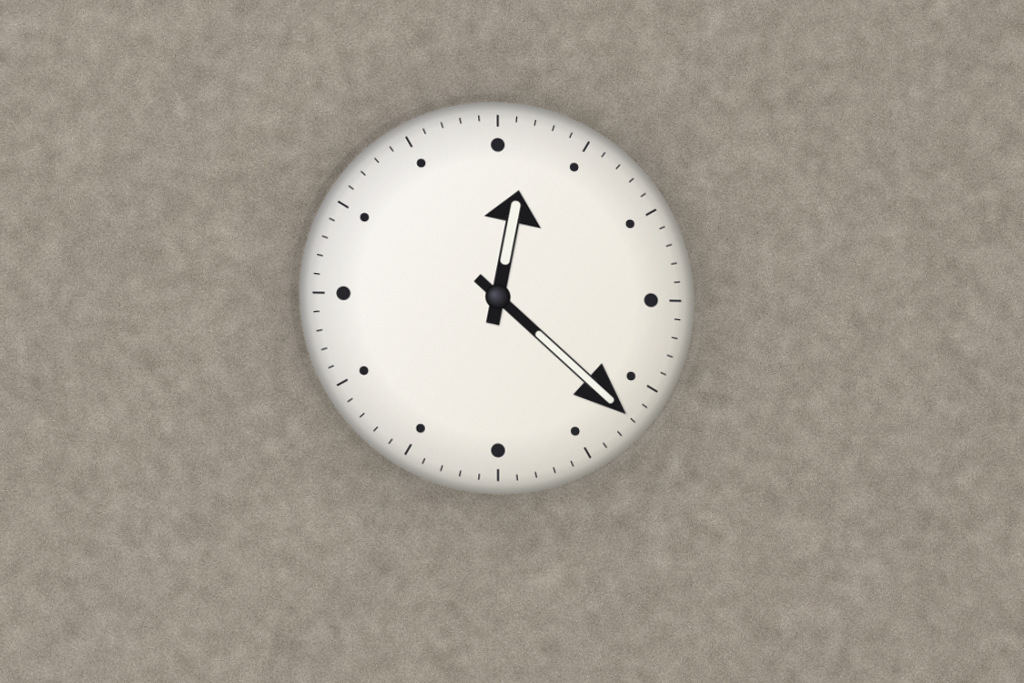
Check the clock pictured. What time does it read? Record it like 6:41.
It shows 12:22
